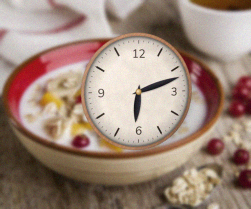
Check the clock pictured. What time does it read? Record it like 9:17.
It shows 6:12
